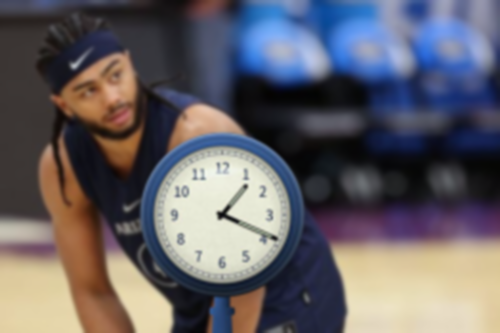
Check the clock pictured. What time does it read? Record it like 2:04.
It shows 1:19
